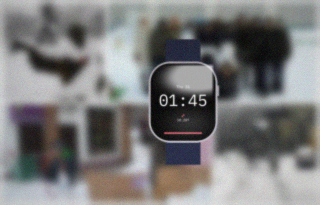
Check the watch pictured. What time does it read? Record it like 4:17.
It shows 1:45
